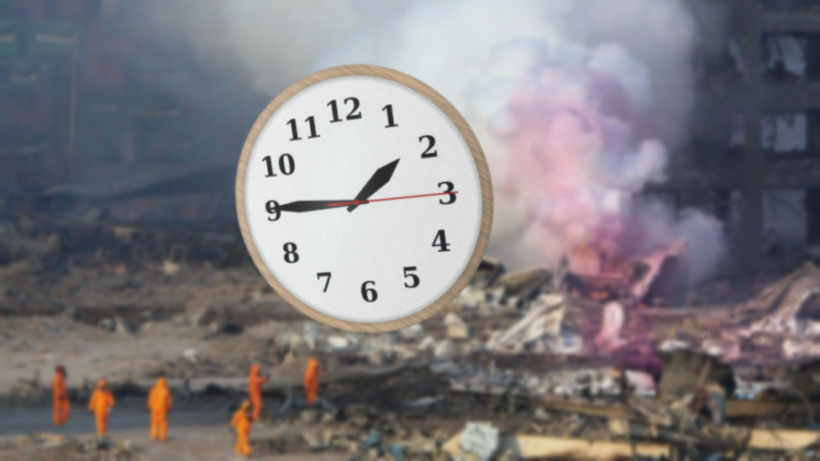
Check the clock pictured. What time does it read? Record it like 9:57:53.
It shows 1:45:15
